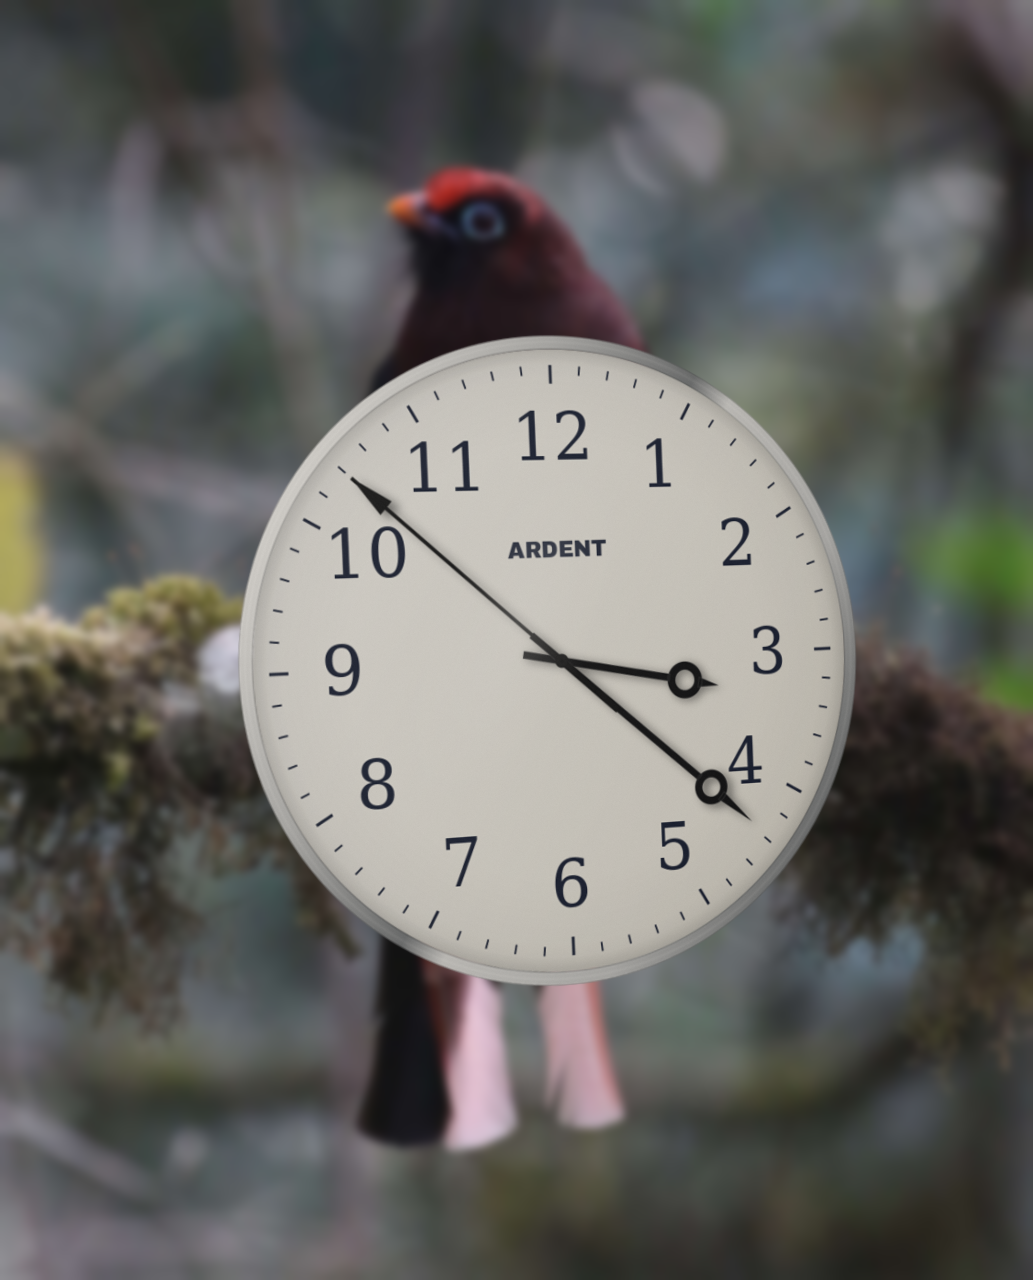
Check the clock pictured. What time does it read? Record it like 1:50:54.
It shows 3:21:52
